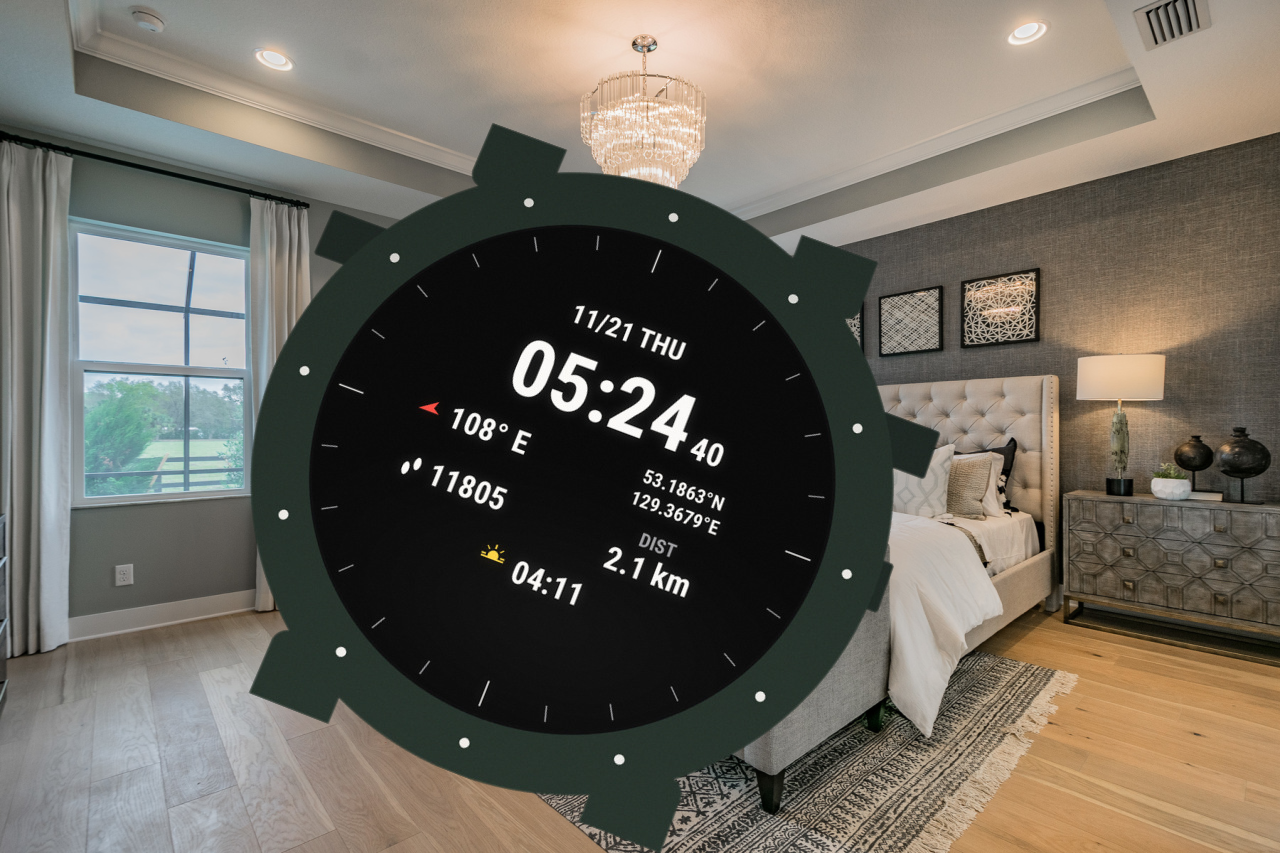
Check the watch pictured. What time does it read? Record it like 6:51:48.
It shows 5:24:40
